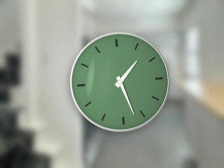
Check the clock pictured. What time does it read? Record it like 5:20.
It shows 1:27
